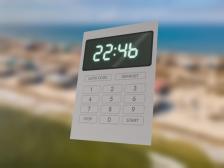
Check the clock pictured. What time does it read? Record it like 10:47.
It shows 22:46
